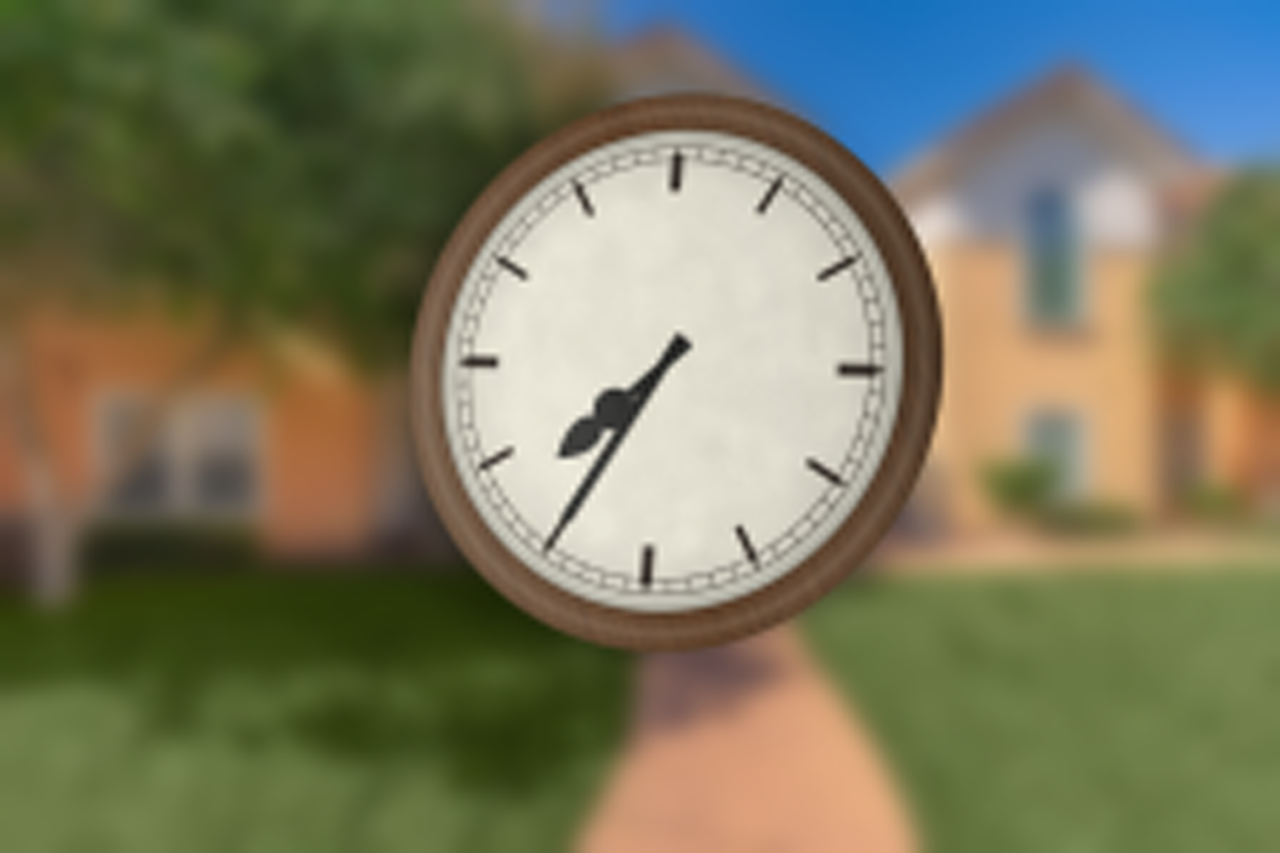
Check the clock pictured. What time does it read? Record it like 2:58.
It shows 7:35
